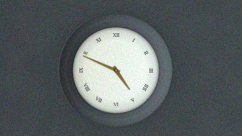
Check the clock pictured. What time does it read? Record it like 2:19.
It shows 4:49
